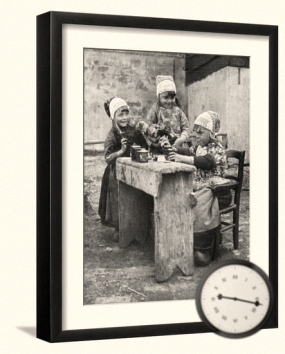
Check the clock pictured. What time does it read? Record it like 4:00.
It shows 9:17
